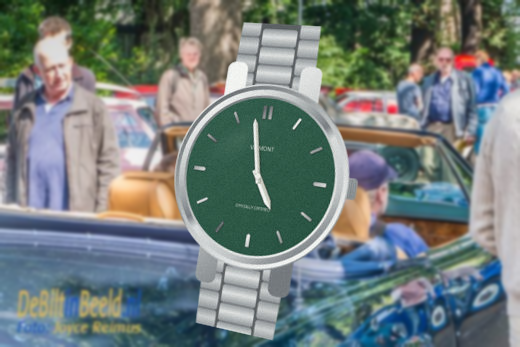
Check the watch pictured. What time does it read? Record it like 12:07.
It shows 4:58
